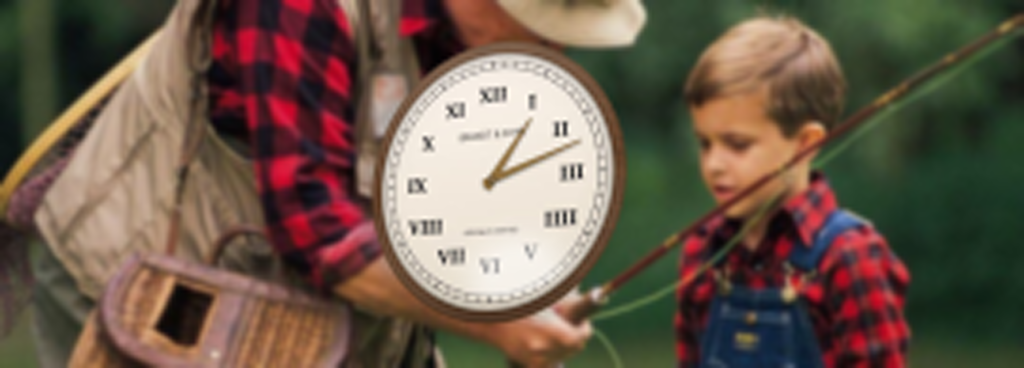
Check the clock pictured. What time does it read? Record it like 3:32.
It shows 1:12
